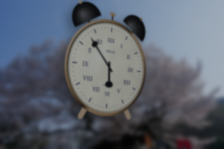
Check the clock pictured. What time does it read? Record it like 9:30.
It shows 5:53
